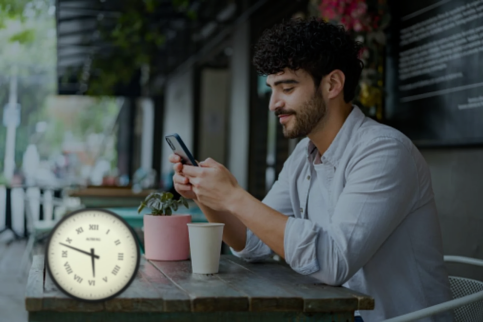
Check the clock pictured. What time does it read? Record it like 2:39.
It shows 5:48
